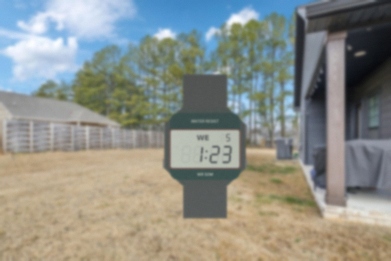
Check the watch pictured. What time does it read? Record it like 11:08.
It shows 1:23
